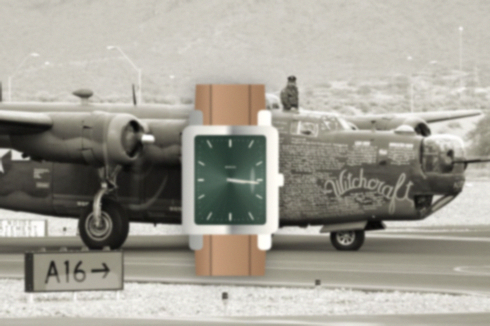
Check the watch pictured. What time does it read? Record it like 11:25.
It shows 3:16
